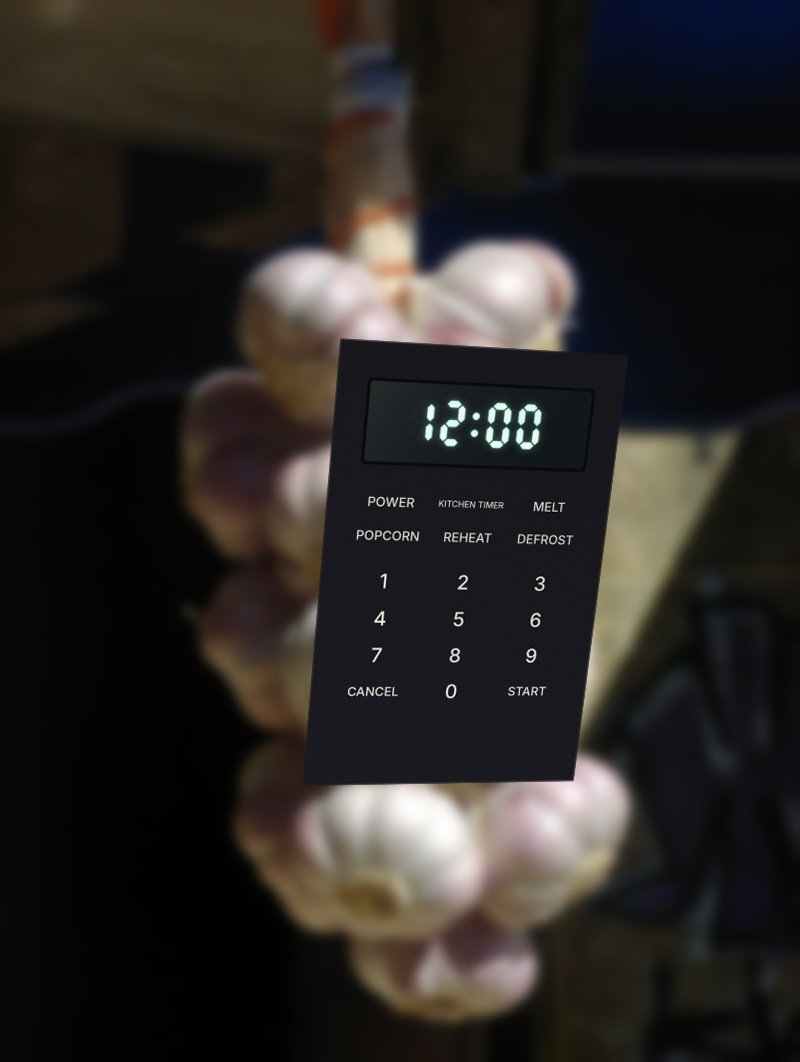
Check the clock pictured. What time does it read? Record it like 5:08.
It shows 12:00
